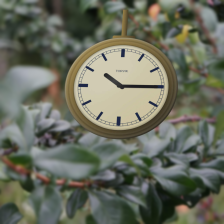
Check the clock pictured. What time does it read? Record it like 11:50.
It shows 10:15
